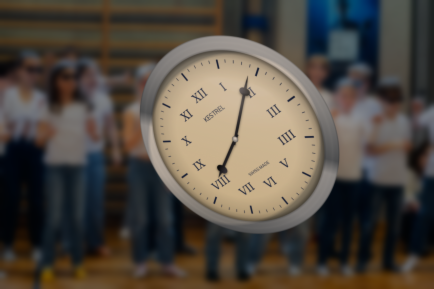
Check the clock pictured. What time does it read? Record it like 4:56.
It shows 8:09
